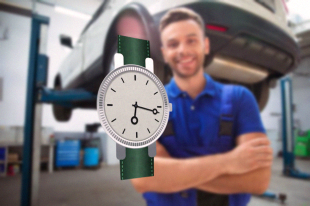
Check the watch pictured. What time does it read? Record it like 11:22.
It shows 6:17
